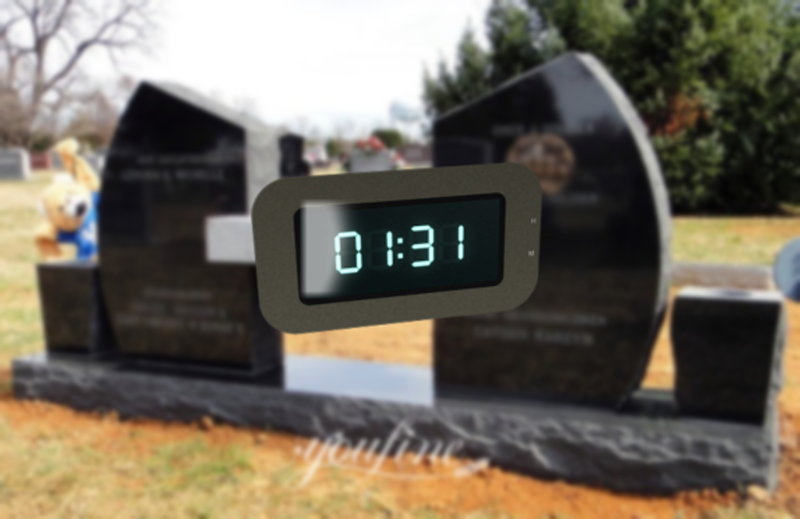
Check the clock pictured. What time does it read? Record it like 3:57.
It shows 1:31
